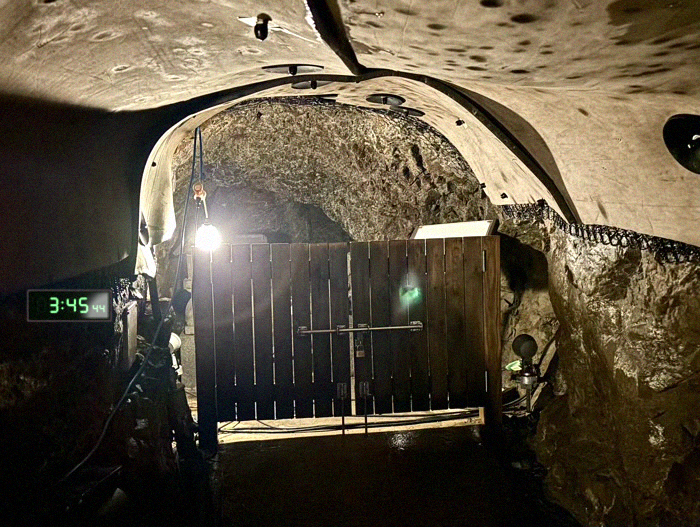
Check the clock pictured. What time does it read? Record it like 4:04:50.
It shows 3:45:44
